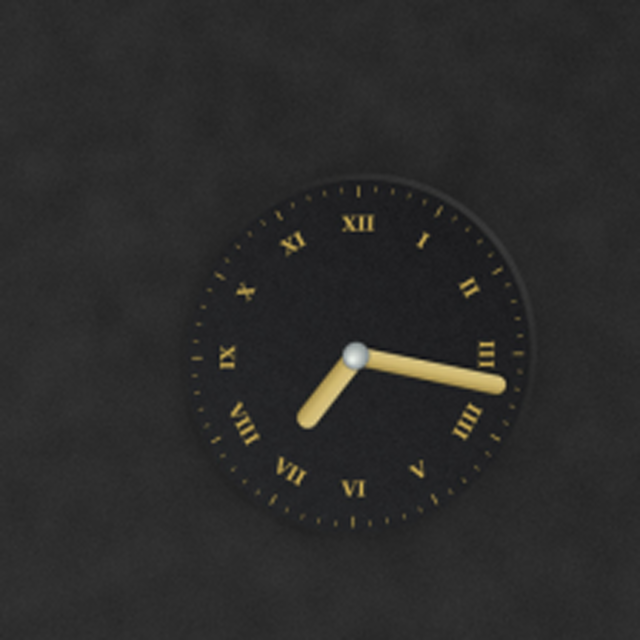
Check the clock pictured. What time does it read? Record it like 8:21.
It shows 7:17
